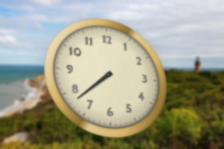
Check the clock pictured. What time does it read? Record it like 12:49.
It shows 7:38
